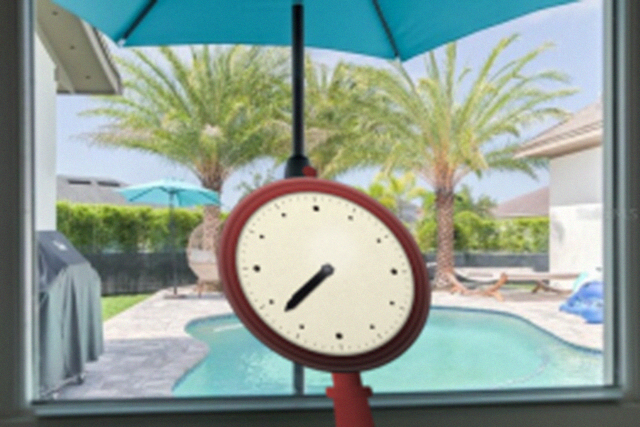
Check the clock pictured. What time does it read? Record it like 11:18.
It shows 7:38
